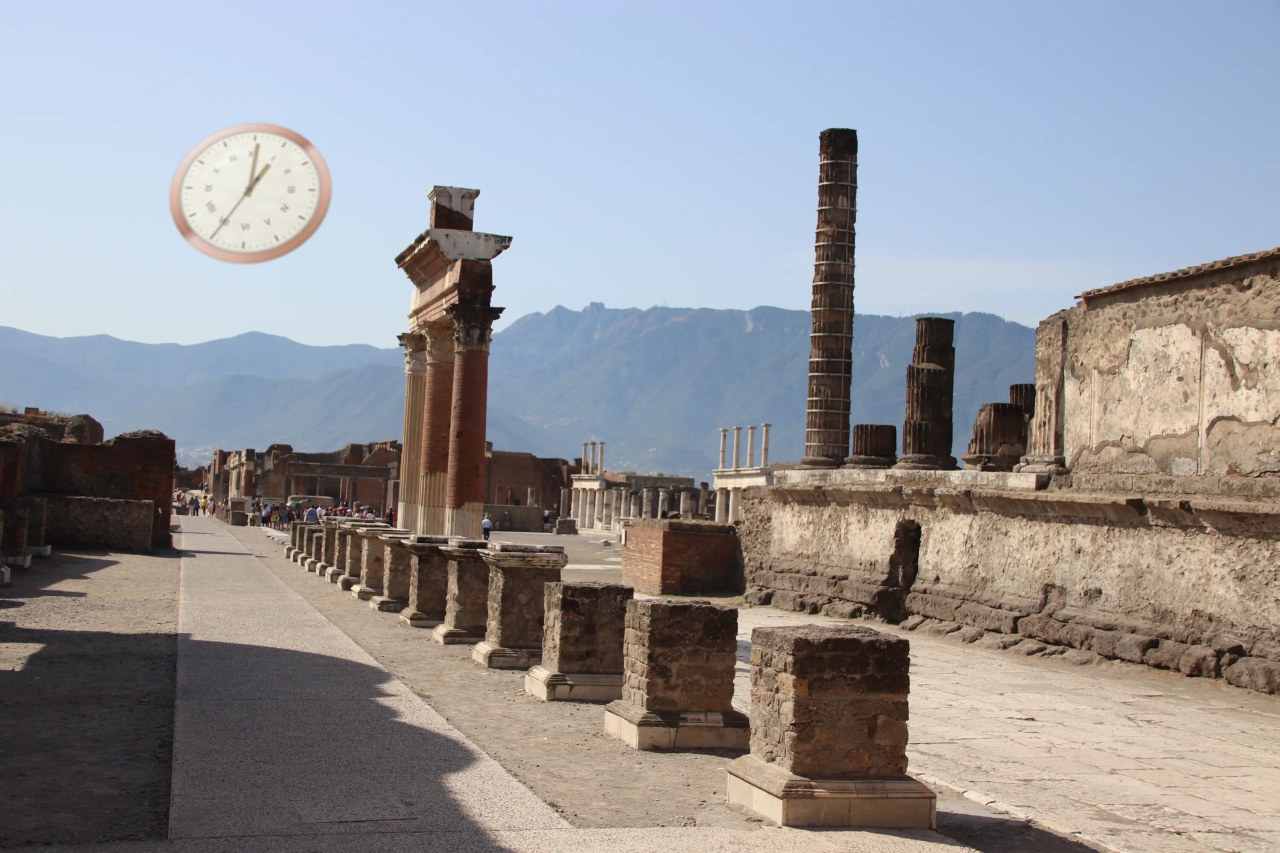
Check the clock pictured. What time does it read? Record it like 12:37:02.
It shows 1:00:35
